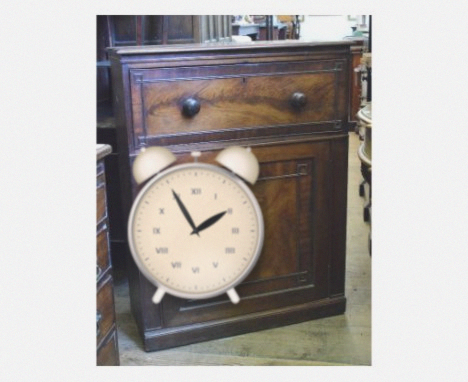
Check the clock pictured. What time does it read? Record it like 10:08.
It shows 1:55
